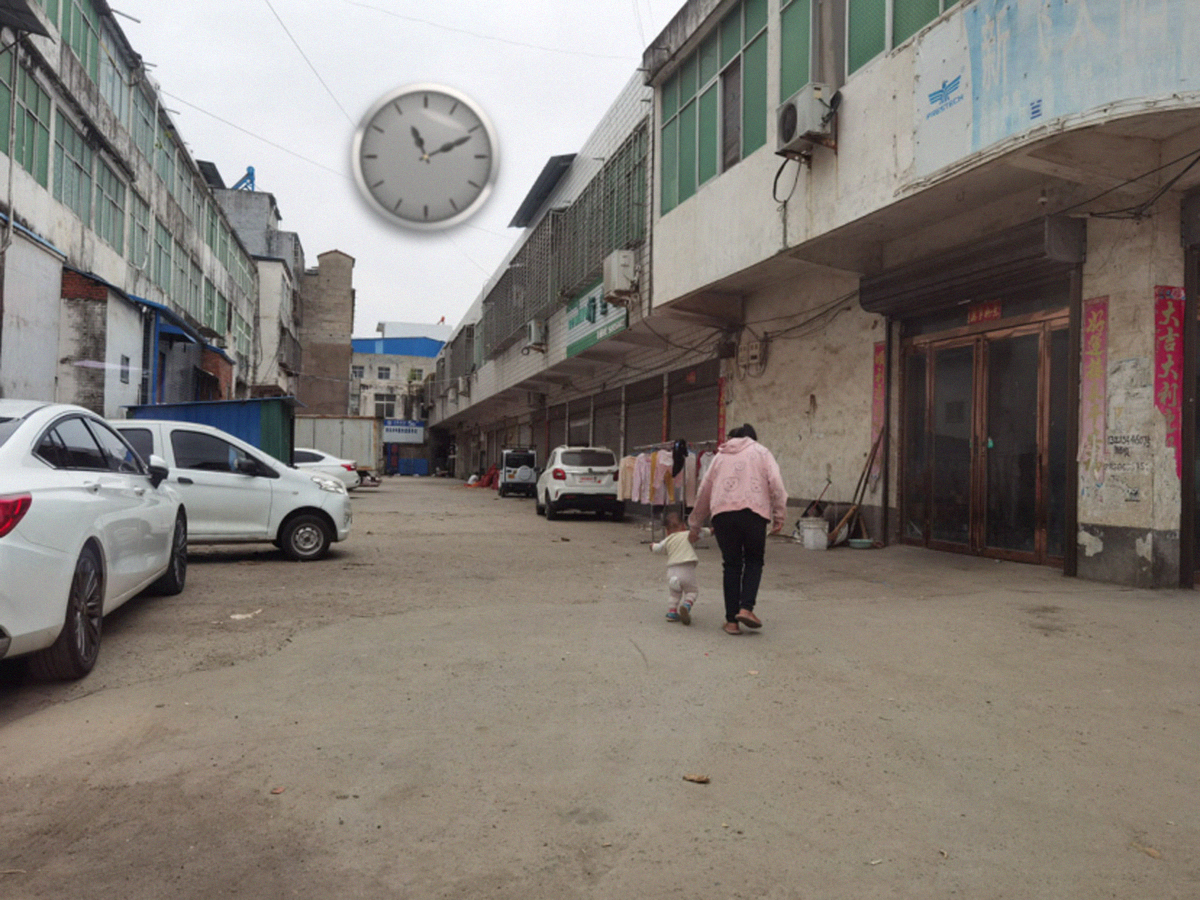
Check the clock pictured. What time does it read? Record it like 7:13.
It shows 11:11
